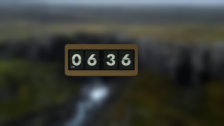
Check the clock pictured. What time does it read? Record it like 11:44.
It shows 6:36
